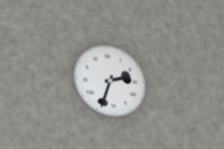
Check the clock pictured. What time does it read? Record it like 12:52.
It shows 2:34
